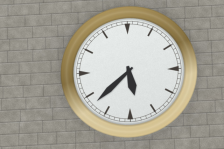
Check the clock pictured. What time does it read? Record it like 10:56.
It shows 5:38
